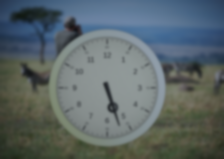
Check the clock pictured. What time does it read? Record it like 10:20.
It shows 5:27
